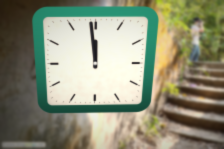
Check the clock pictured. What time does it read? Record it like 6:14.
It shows 11:59
